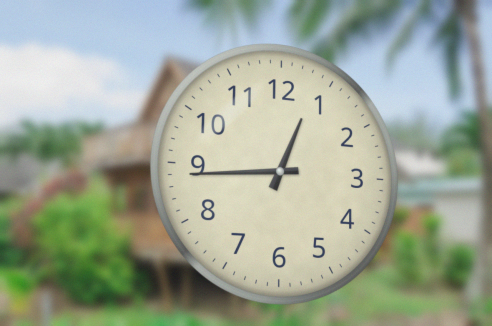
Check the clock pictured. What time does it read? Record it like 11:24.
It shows 12:44
